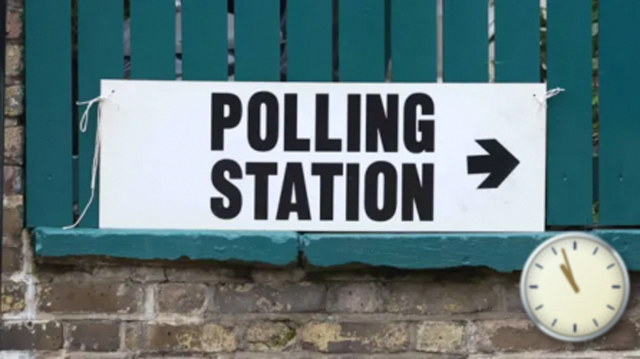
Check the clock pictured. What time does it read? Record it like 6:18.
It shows 10:57
